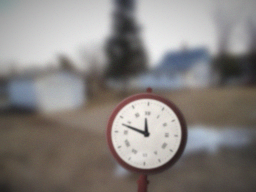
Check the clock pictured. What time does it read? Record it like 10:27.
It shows 11:48
